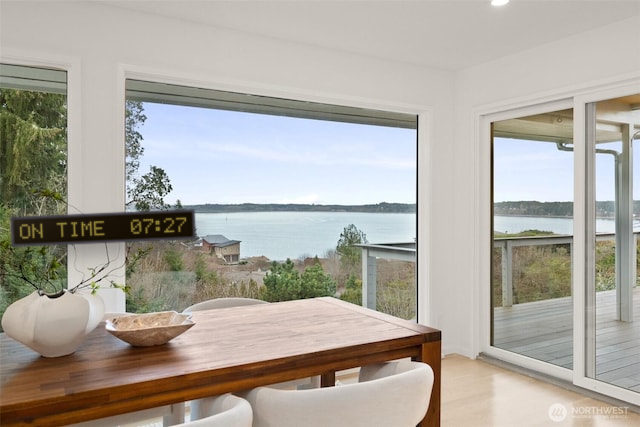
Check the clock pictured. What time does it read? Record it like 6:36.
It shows 7:27
